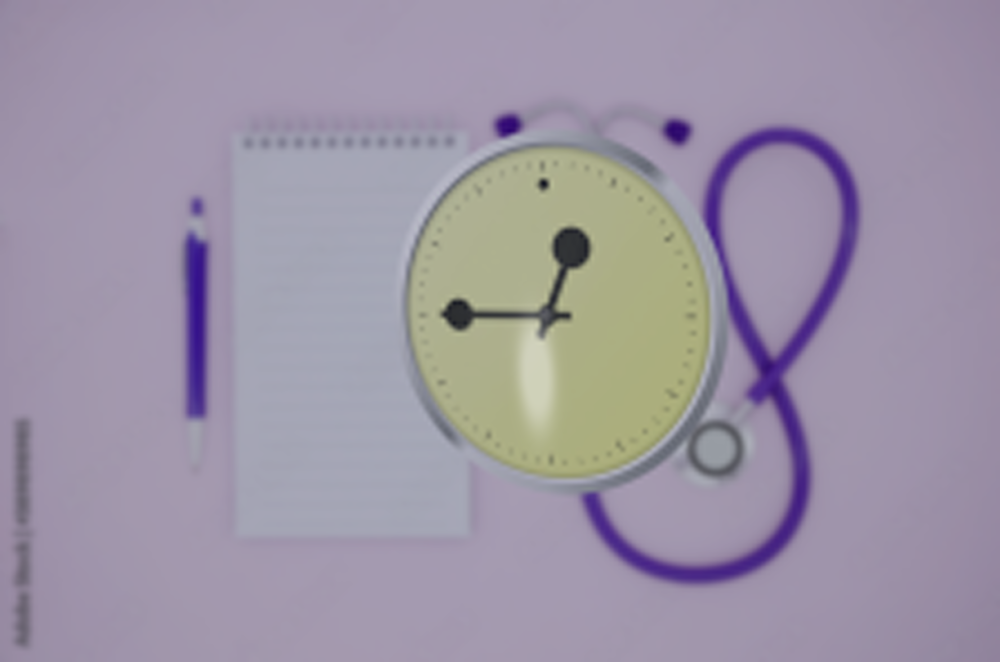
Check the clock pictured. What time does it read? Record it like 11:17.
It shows 12:45
